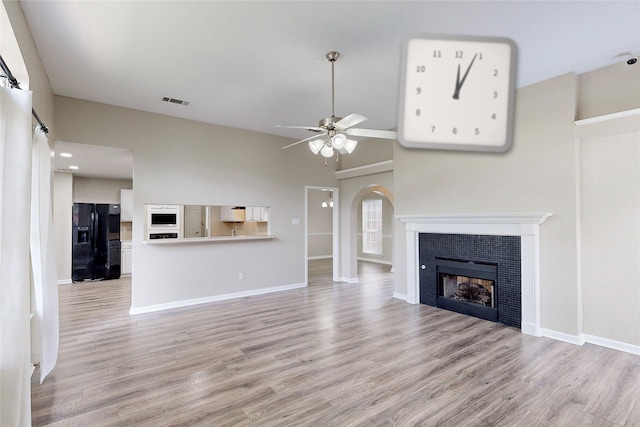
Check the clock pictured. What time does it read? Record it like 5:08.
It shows 12:04
